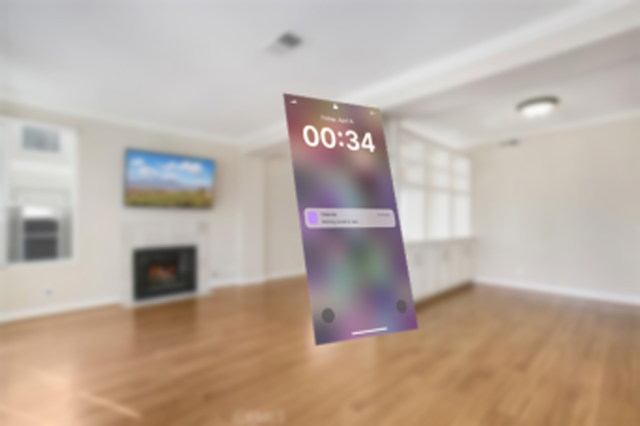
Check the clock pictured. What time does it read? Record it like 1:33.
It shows 0:34
